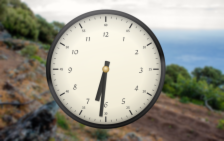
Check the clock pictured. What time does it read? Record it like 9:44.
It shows 6:31
